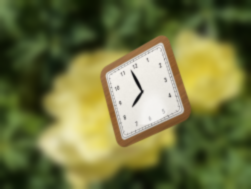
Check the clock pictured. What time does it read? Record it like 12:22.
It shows 7:58
